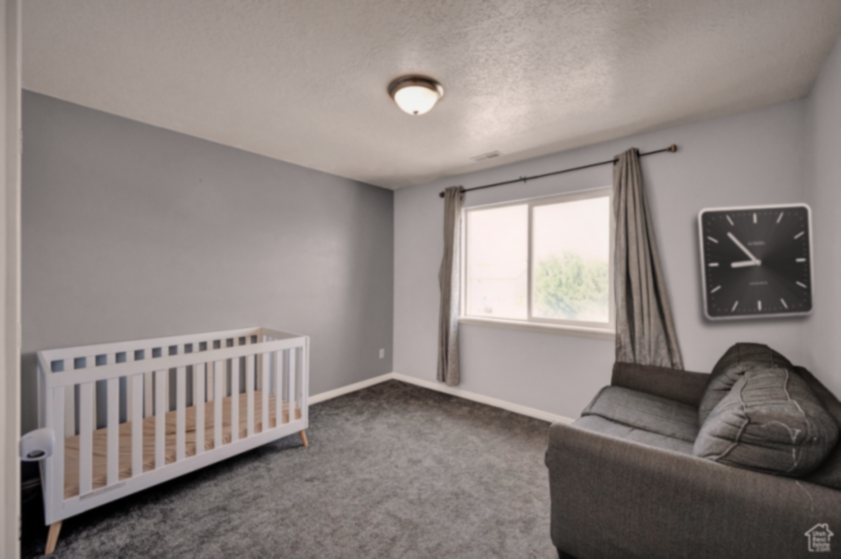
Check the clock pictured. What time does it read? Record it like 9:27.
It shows 8:53
